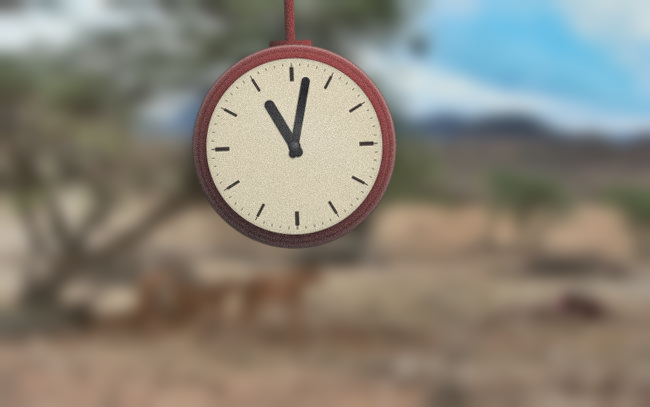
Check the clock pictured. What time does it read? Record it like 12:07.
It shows 11:02
